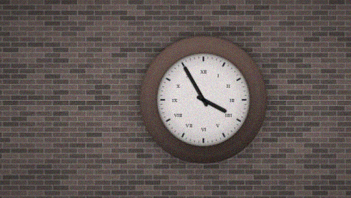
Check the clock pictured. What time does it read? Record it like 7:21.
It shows 3:55
